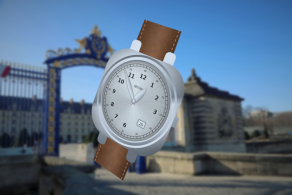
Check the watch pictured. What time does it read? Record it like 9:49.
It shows 12:53
